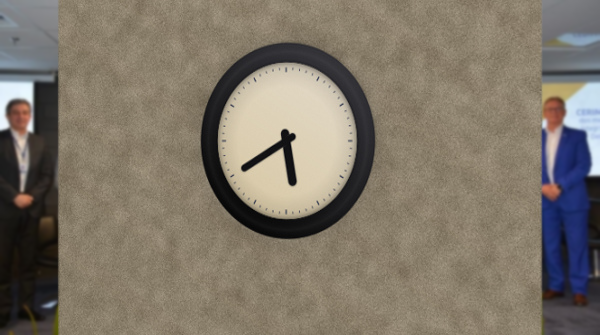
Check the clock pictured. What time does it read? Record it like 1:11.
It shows 5:40
